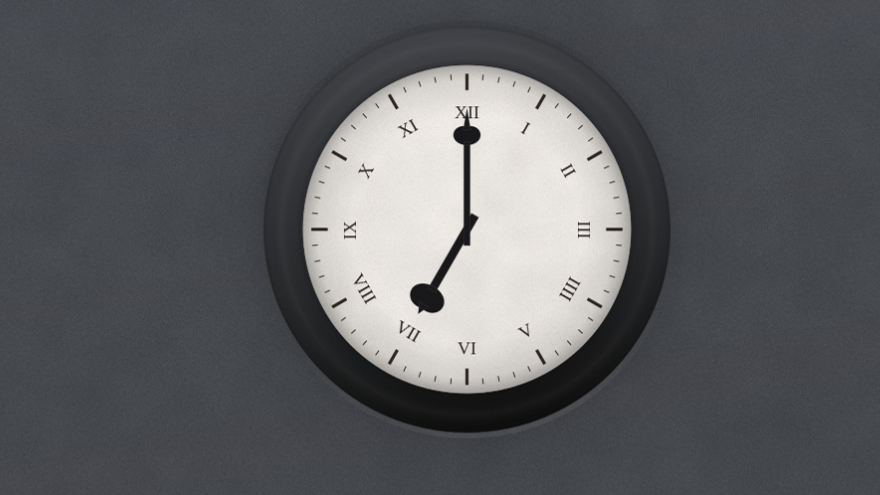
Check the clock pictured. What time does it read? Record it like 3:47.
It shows 7:00
